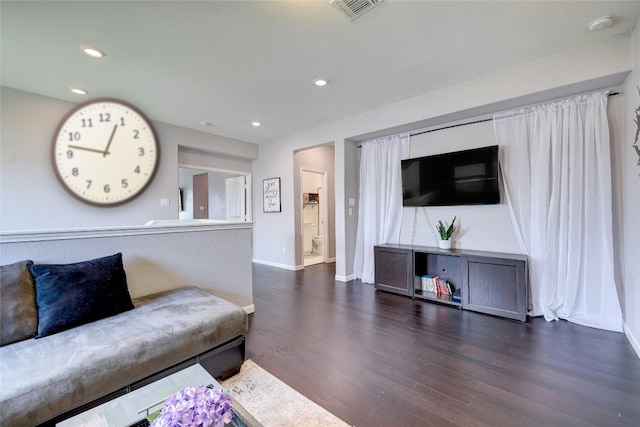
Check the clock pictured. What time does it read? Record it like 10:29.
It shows 12:47
